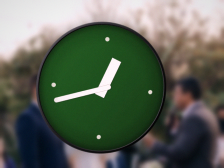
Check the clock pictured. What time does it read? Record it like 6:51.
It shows 12:42
